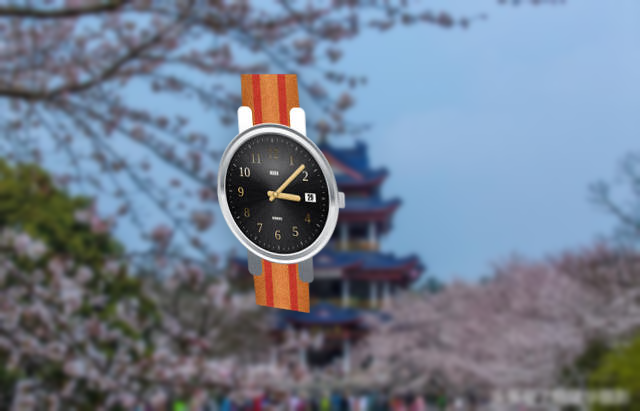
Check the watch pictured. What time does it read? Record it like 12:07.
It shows 3:08
